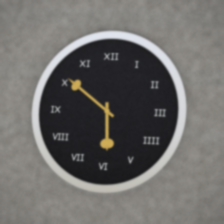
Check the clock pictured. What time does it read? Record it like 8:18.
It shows 5:51
